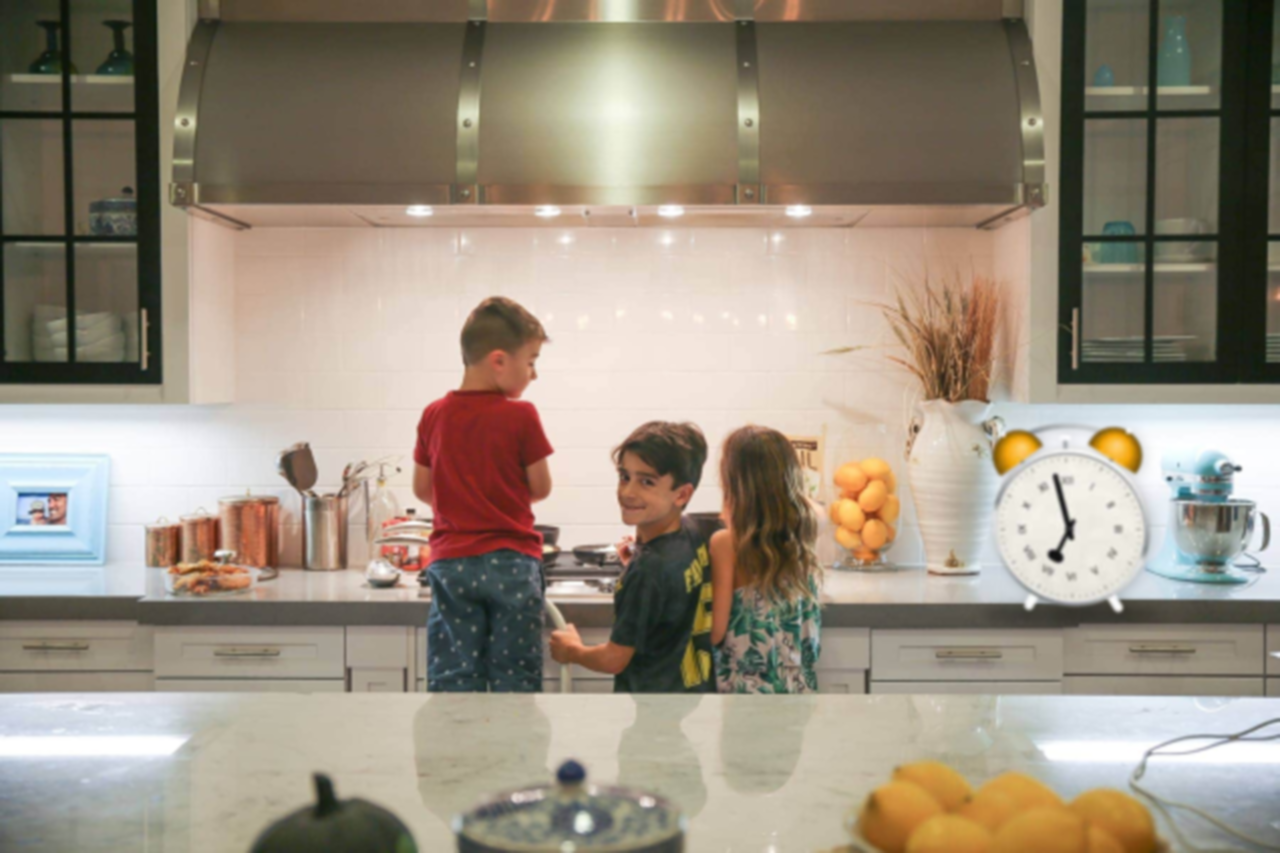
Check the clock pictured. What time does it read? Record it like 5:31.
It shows 6:58
